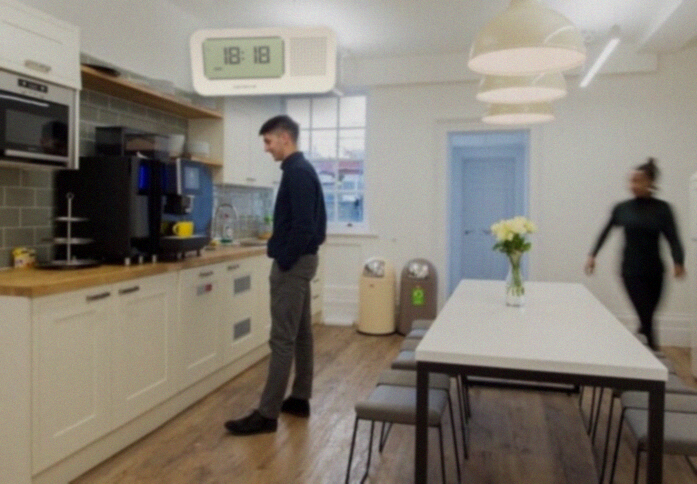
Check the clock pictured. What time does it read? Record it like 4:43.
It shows 18:18
